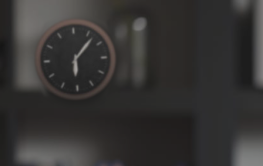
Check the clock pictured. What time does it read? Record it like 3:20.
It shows 6:07
